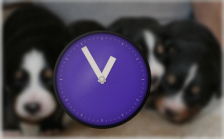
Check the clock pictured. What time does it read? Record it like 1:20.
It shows 12:55
